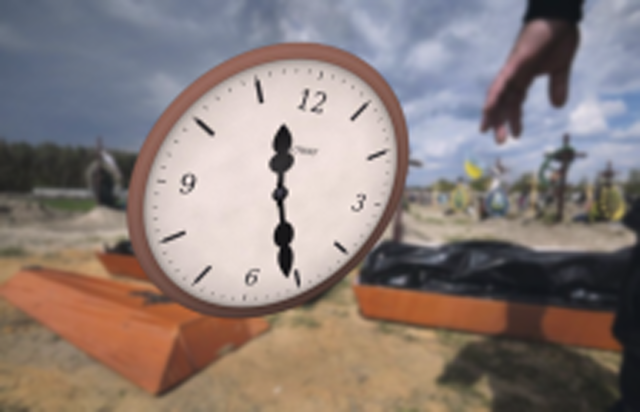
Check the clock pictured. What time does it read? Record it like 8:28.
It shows 11:26
